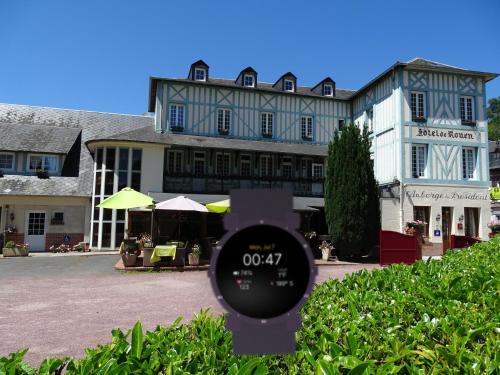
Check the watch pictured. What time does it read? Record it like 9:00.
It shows 0:47
